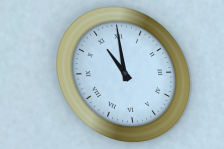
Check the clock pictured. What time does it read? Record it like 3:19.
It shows 11:00
